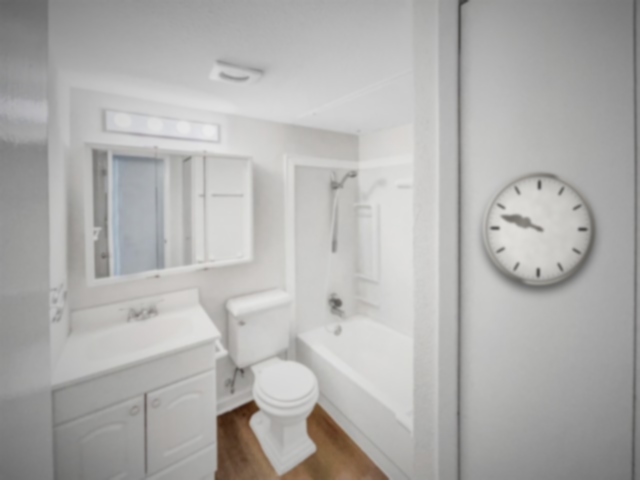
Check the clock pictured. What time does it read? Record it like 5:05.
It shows 9:48
